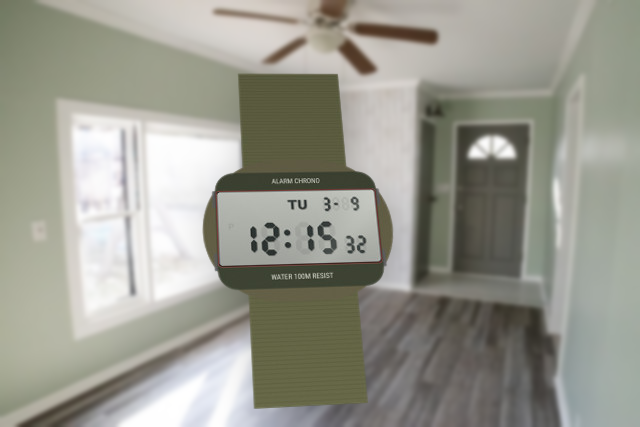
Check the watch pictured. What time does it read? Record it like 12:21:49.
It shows 12:15:32
